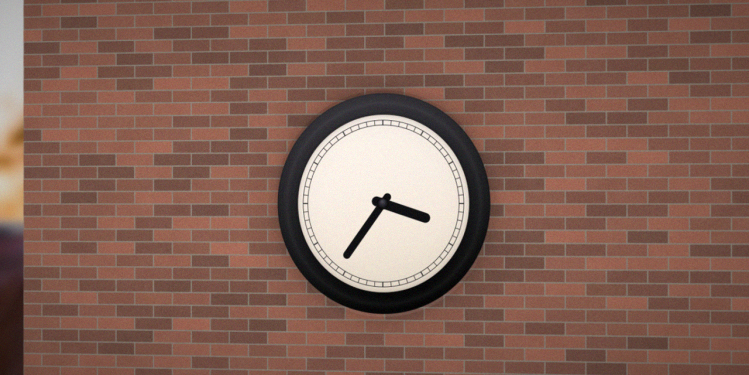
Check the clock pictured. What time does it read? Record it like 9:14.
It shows 3:36
